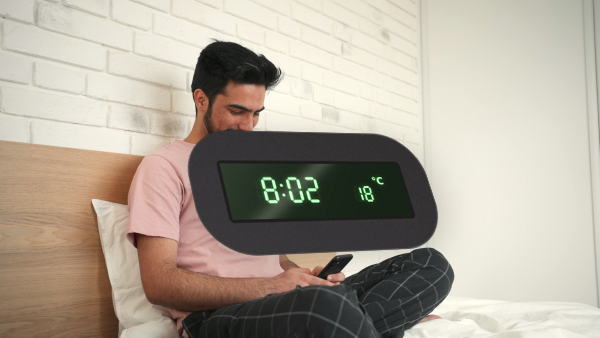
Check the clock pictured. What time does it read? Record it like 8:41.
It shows 8:02
